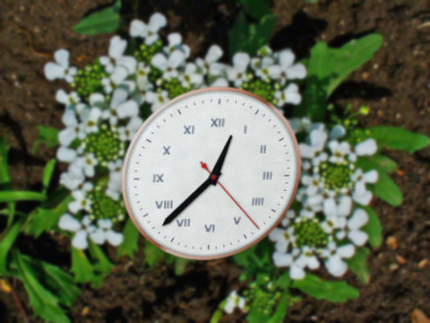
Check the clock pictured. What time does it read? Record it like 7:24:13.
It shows 12:37:23
